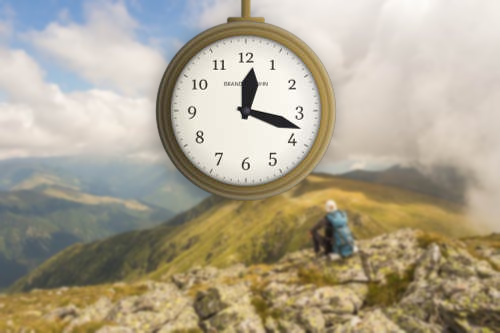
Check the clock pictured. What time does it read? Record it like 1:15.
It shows 12:18
